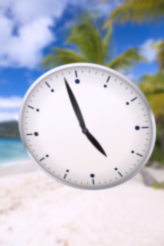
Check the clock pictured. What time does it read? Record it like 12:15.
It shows 4:58
